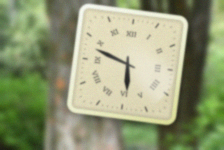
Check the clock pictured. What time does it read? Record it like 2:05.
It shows 5:48
